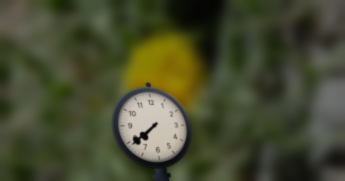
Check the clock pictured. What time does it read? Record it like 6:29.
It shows 7:39
